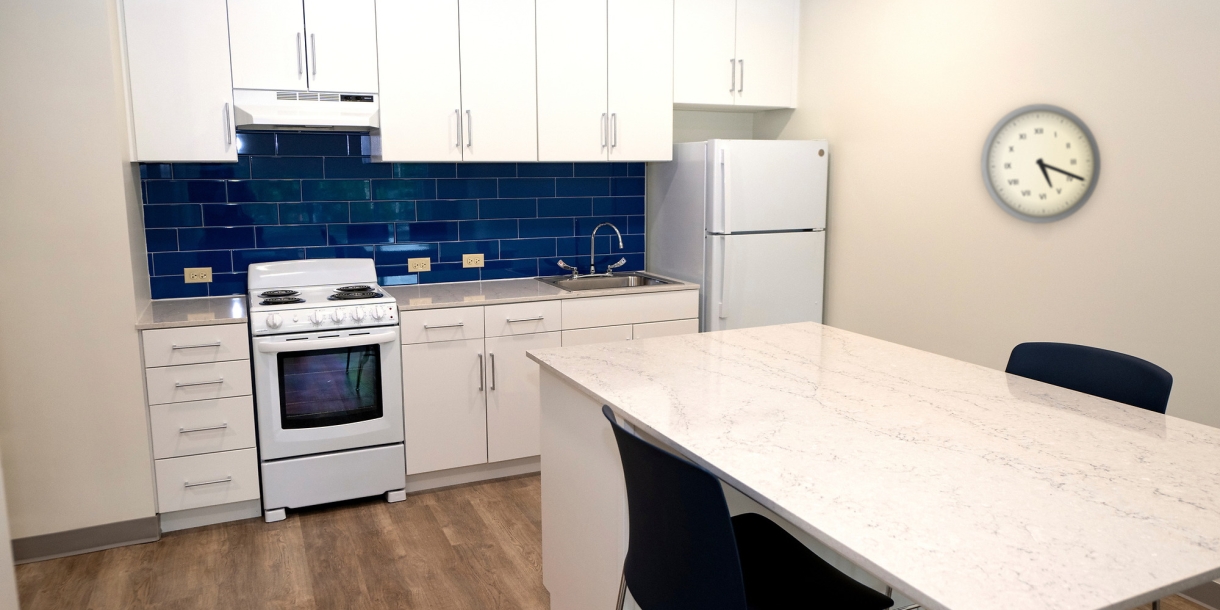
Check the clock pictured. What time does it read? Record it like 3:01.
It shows 5:19
